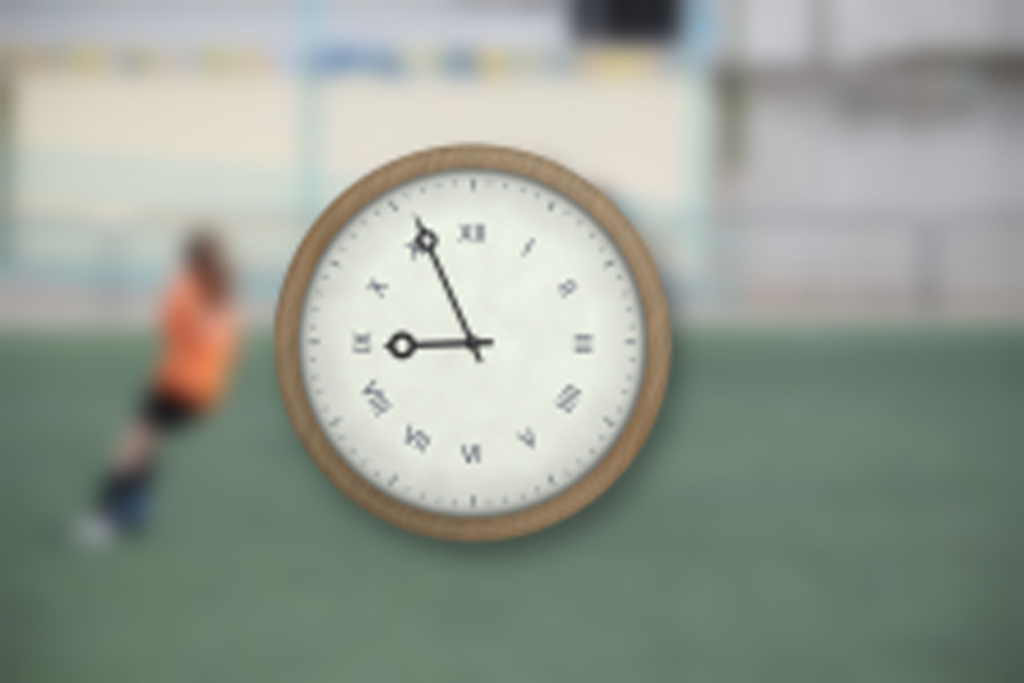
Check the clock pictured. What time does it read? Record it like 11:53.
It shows 8:56
